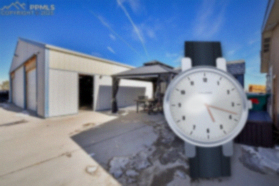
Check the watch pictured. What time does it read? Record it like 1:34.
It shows 5:18
